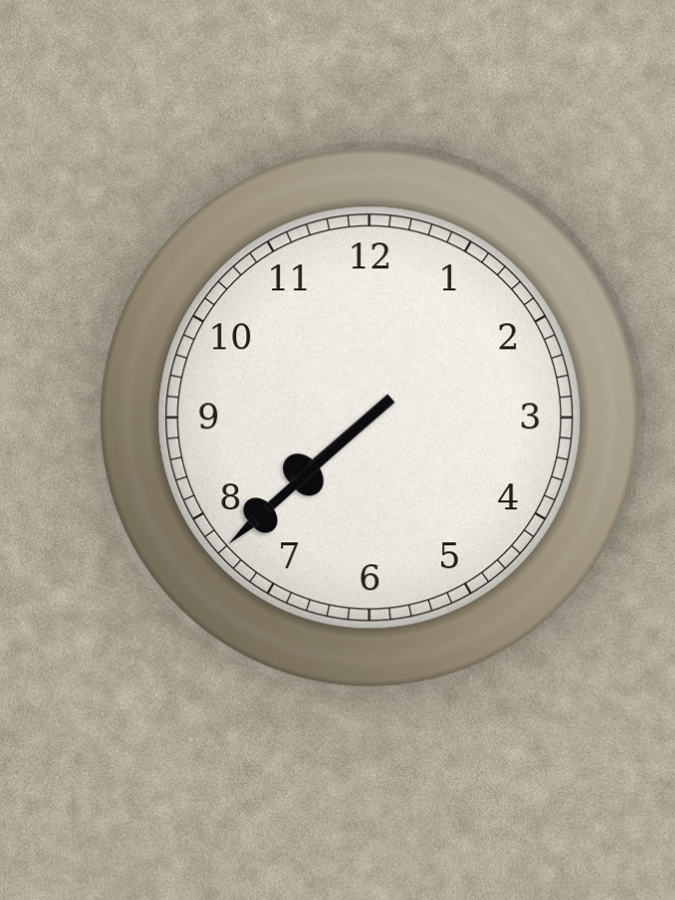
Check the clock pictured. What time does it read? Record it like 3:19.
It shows 7:38
